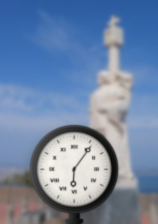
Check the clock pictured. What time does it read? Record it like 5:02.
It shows 6:06
